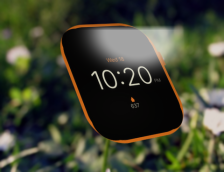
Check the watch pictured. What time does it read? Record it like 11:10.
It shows 10:20
